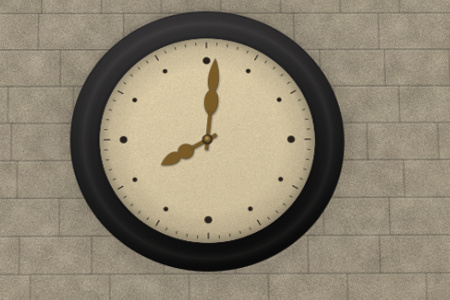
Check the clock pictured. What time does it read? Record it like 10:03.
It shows 8:01
